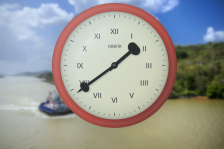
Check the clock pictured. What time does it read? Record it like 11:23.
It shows 1:39
